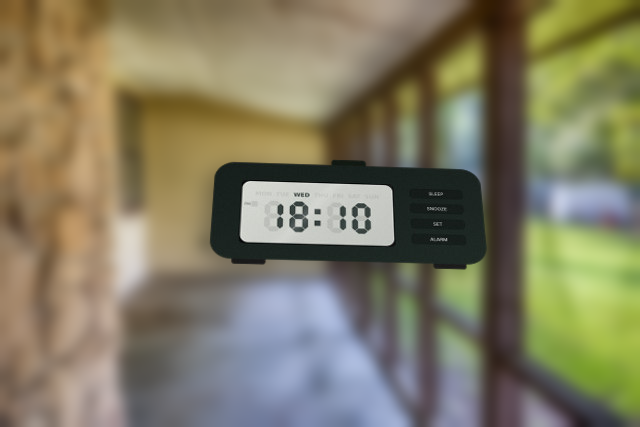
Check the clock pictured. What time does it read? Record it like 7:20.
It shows 18:10
